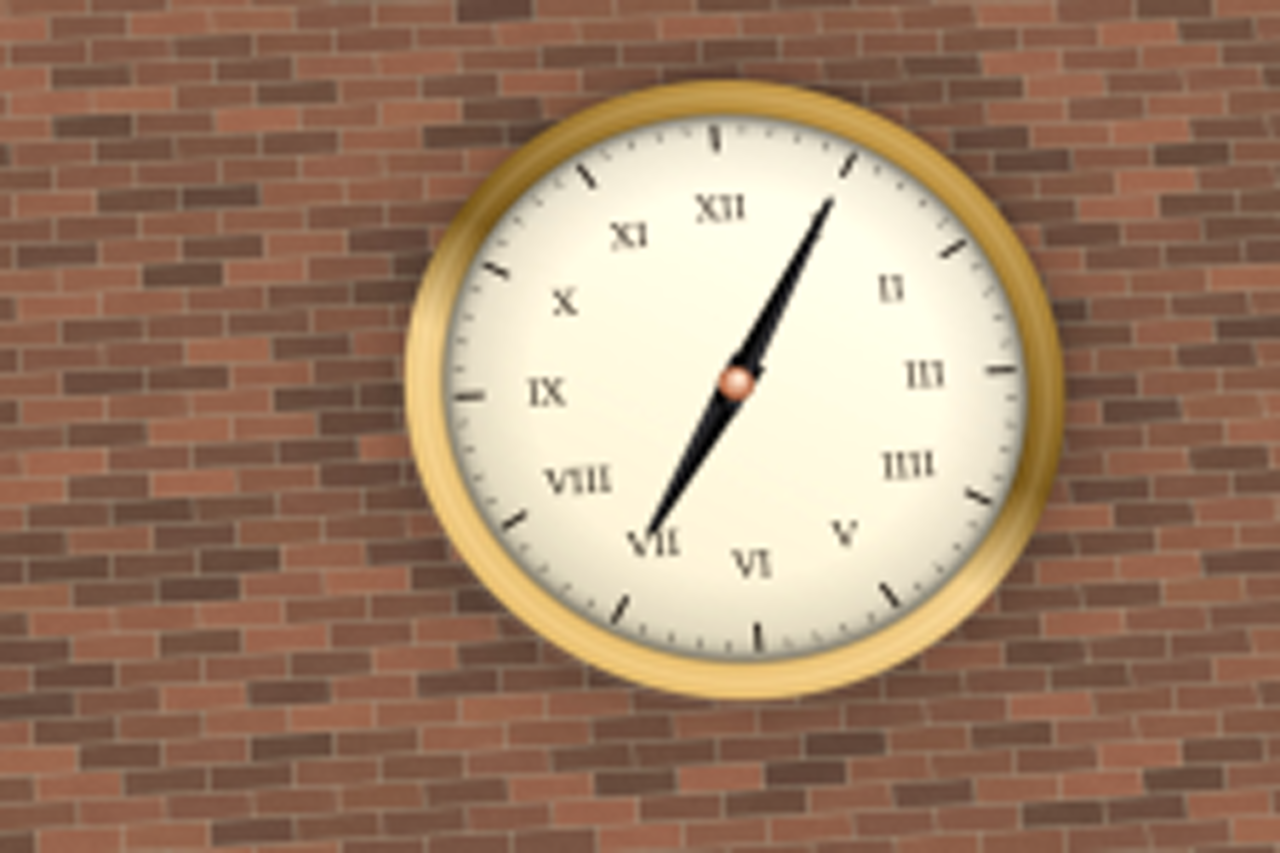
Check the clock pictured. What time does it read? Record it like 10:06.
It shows 7:05
